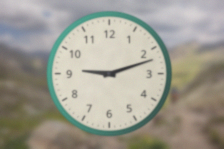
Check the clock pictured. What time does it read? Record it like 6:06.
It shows 9:12
